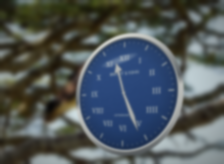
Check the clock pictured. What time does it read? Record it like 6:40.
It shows 11:26
